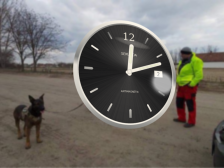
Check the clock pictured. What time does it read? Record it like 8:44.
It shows 12:12
